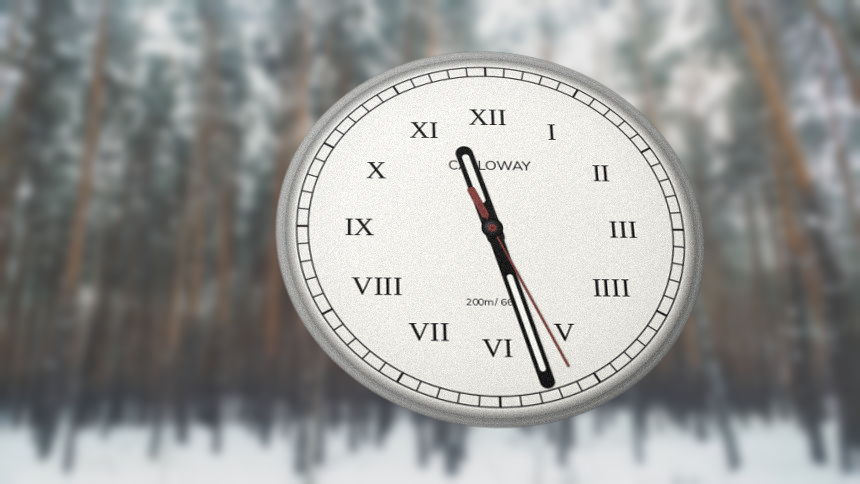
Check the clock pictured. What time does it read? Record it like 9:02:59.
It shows 11:27:26
